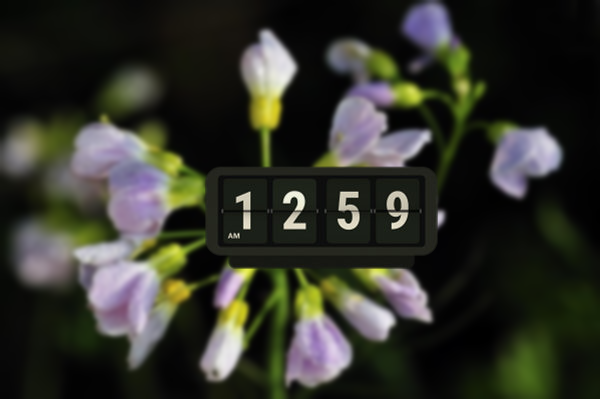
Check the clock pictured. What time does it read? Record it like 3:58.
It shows 12:59
